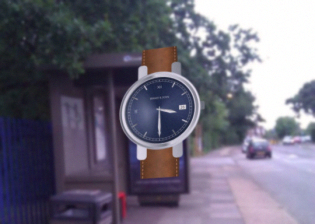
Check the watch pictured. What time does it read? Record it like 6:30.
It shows 3:30
